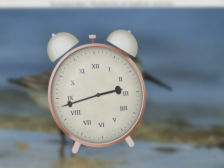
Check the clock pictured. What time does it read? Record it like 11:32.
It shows 2:43
